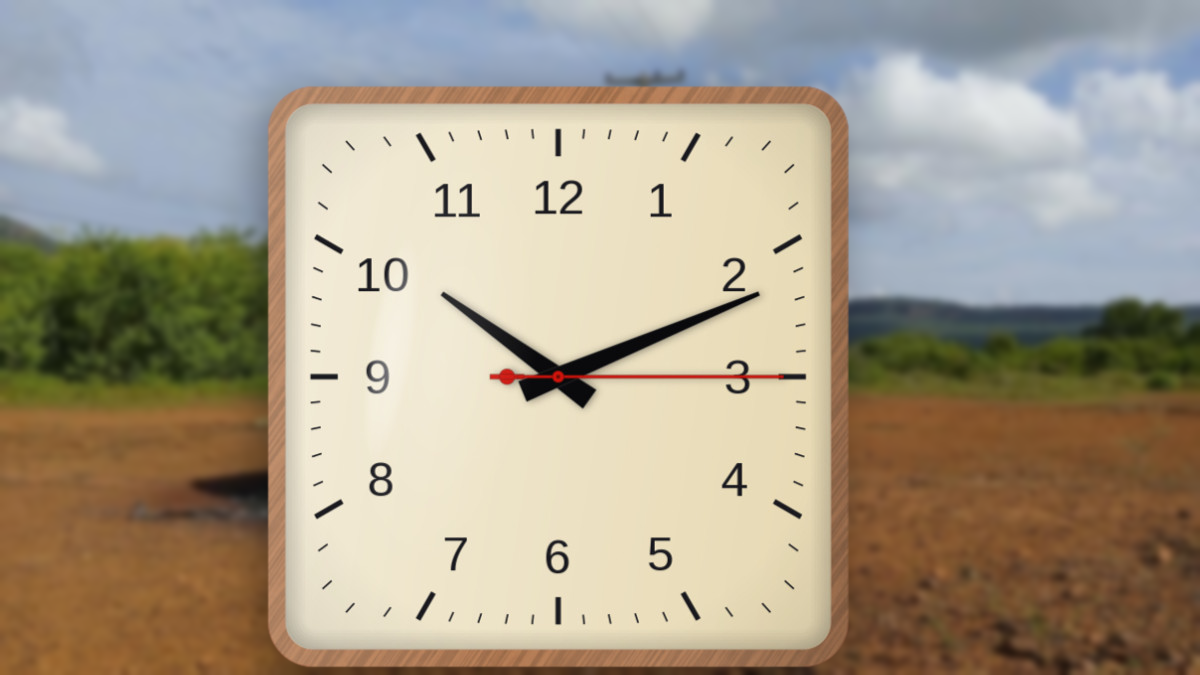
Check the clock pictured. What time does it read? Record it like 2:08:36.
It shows 10:11:15
